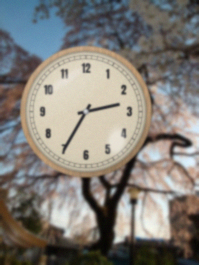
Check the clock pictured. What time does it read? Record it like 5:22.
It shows 2:35
